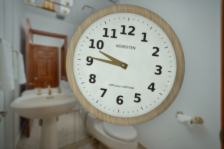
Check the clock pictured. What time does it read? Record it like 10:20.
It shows 9:46
